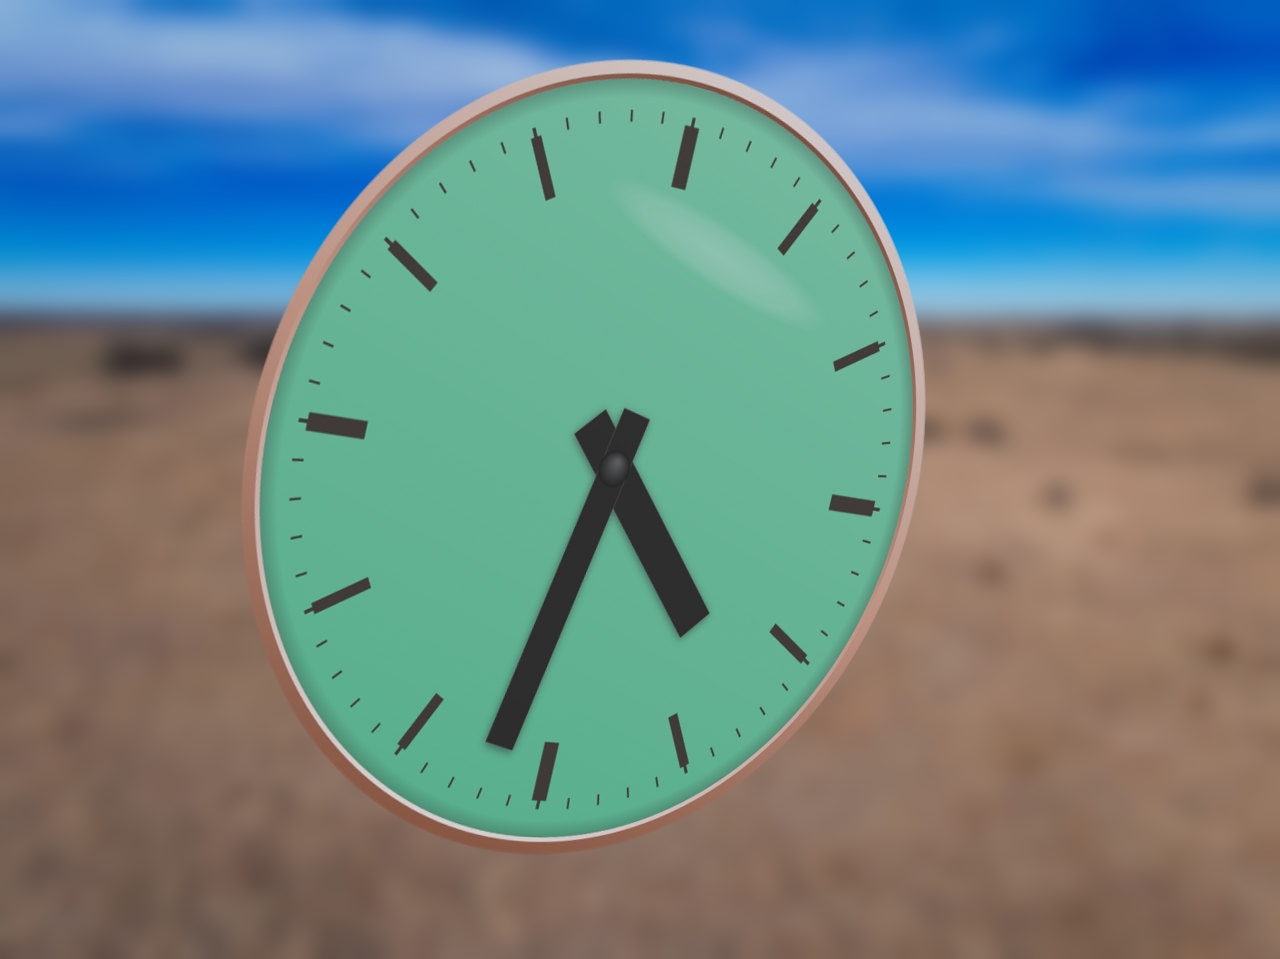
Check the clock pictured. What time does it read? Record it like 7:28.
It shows 4:32
